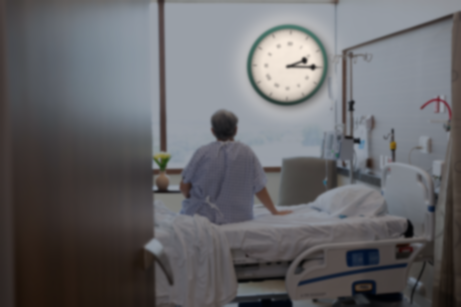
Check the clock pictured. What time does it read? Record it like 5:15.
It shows 2:15
